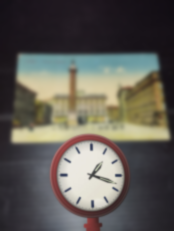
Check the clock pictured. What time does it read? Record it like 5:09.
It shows 1:18
